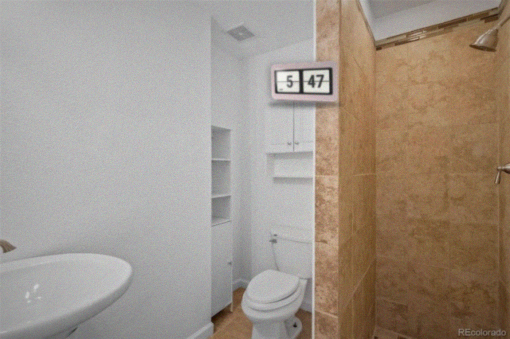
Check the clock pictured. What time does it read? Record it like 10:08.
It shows 5:47
